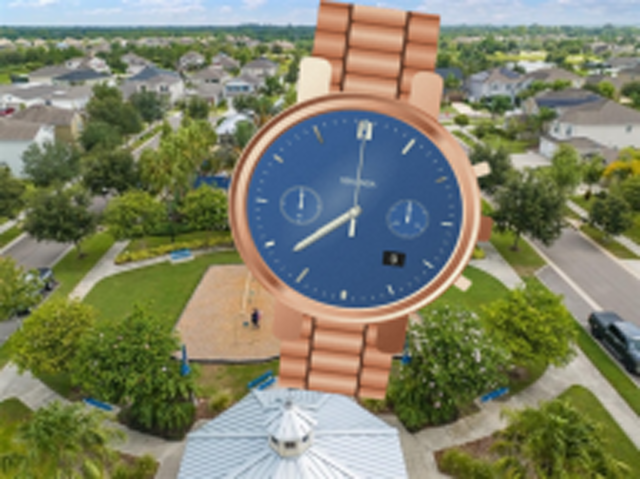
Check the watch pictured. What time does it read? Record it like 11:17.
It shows 7:38
